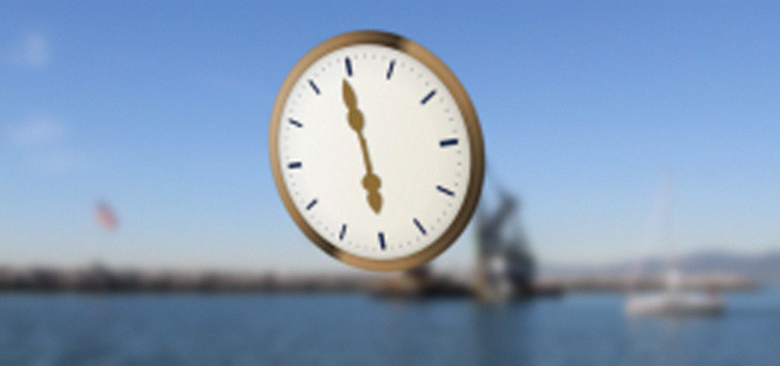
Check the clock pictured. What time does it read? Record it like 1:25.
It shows 5:59
